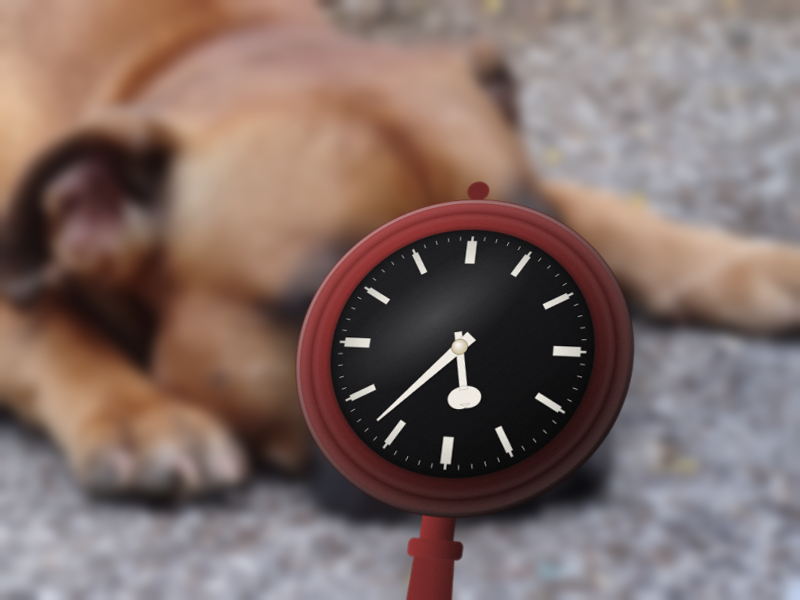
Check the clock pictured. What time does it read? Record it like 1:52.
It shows 5:37
